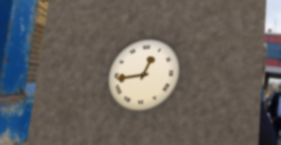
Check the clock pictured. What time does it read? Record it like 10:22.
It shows 12:44
